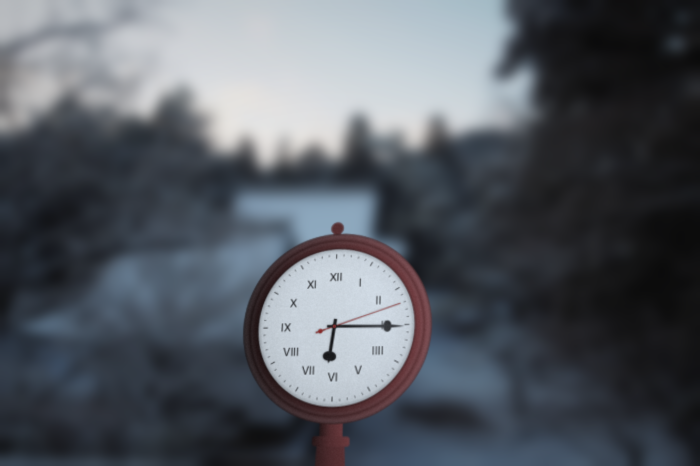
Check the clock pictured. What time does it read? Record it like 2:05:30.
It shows 6:15:12
